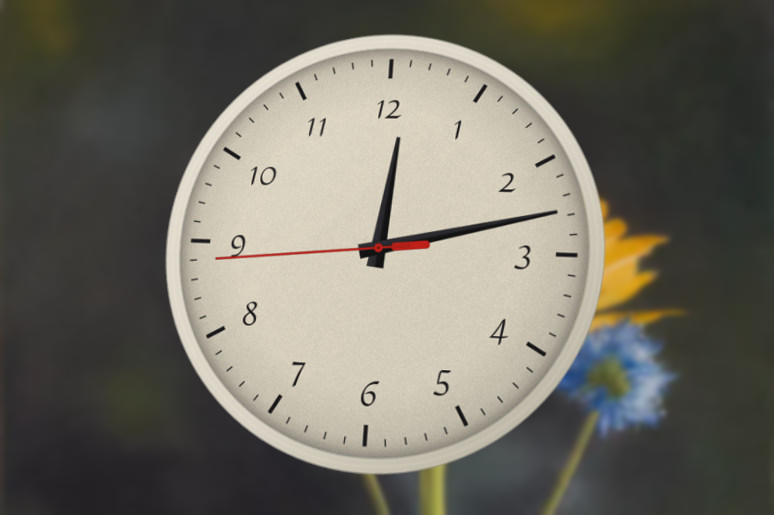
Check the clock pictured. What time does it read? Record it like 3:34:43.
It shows 12:12:44
